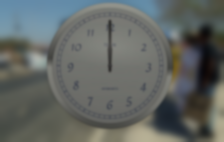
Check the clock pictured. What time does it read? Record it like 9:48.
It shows 12:00
